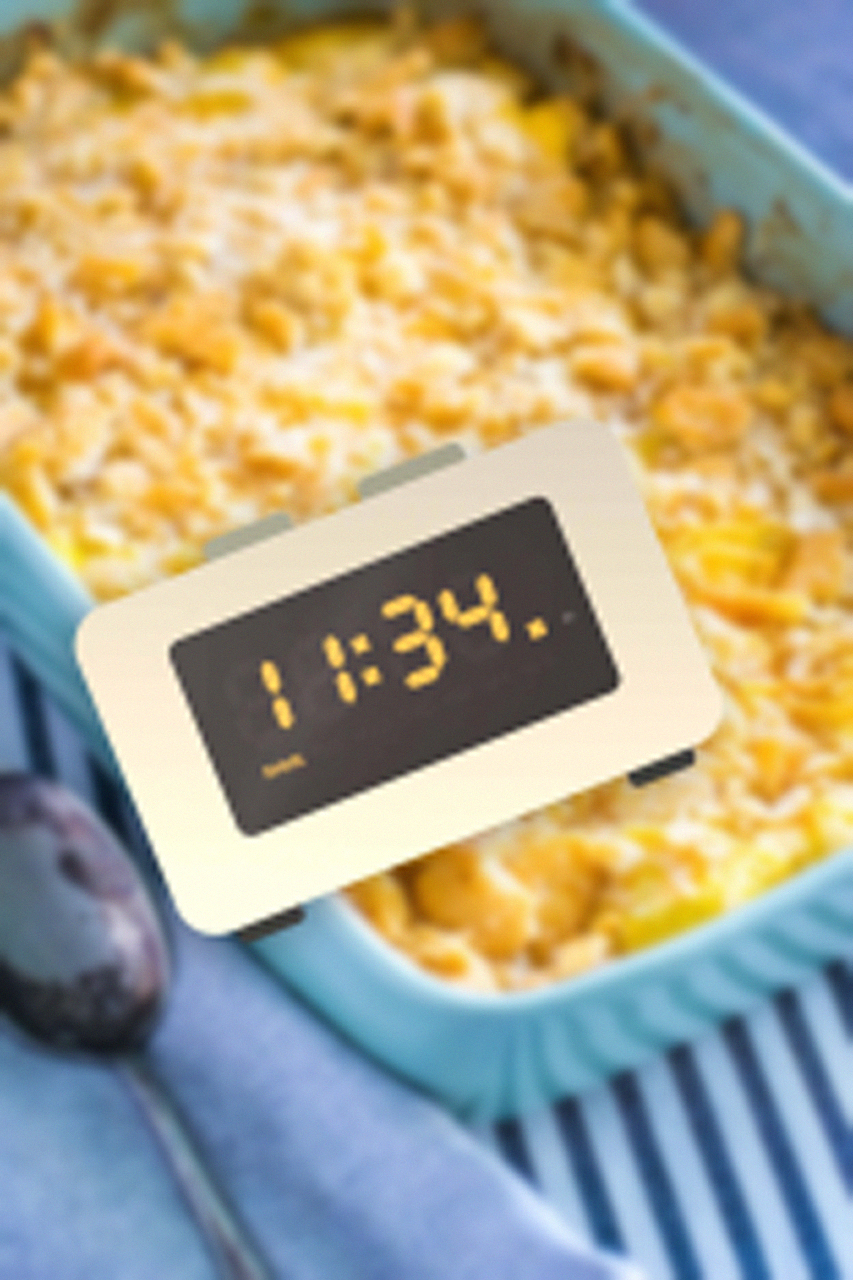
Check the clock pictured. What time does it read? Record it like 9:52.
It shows 11:34
